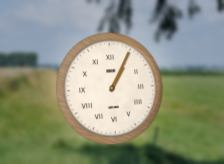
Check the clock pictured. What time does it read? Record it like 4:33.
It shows 1:05
